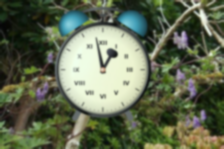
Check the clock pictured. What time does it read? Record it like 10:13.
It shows 12:58
